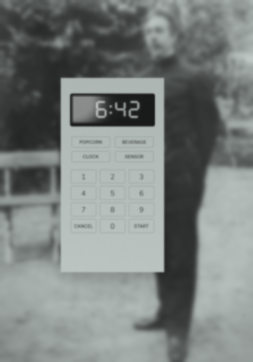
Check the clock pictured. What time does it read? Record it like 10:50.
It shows 6:42
